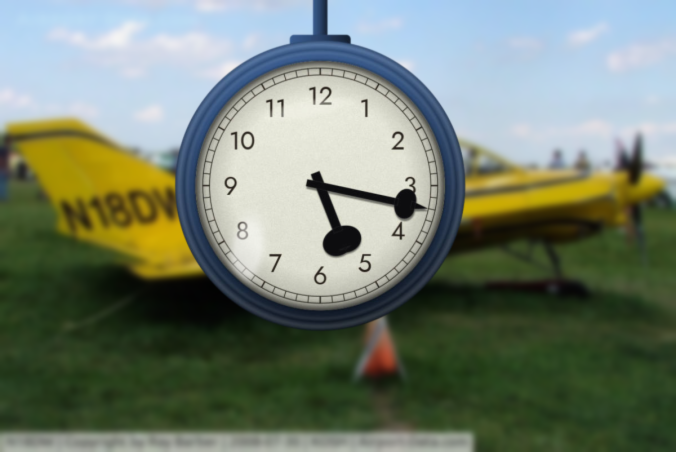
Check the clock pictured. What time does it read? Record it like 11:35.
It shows 5:17
